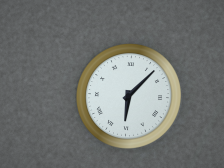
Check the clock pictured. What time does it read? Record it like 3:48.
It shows 6:07
